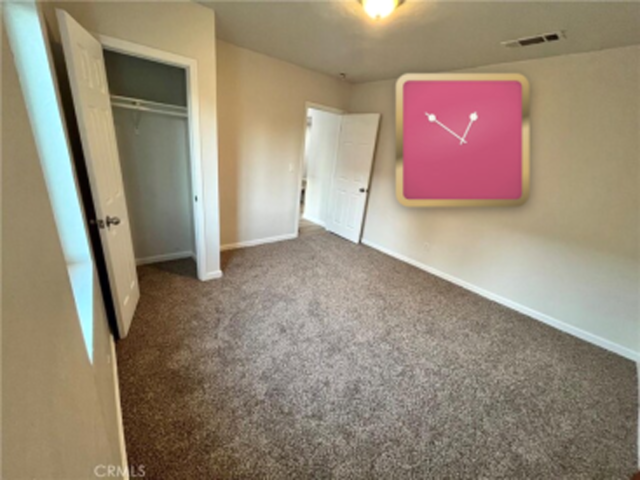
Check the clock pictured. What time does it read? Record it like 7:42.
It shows 12:51
